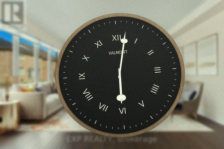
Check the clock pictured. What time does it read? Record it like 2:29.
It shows 6:02
